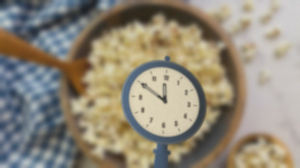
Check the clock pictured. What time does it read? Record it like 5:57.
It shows 11:50
